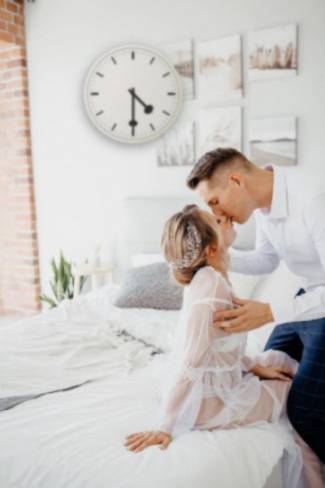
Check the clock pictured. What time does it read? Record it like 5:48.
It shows 4:30
